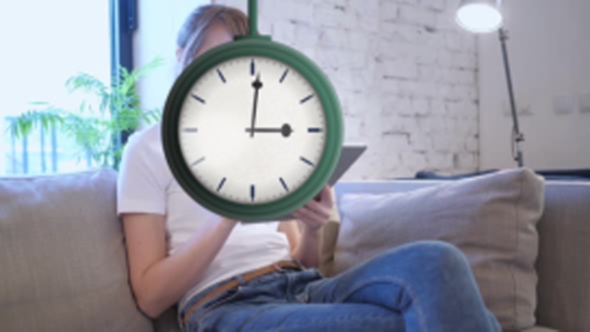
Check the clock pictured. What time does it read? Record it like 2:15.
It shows 3:01
